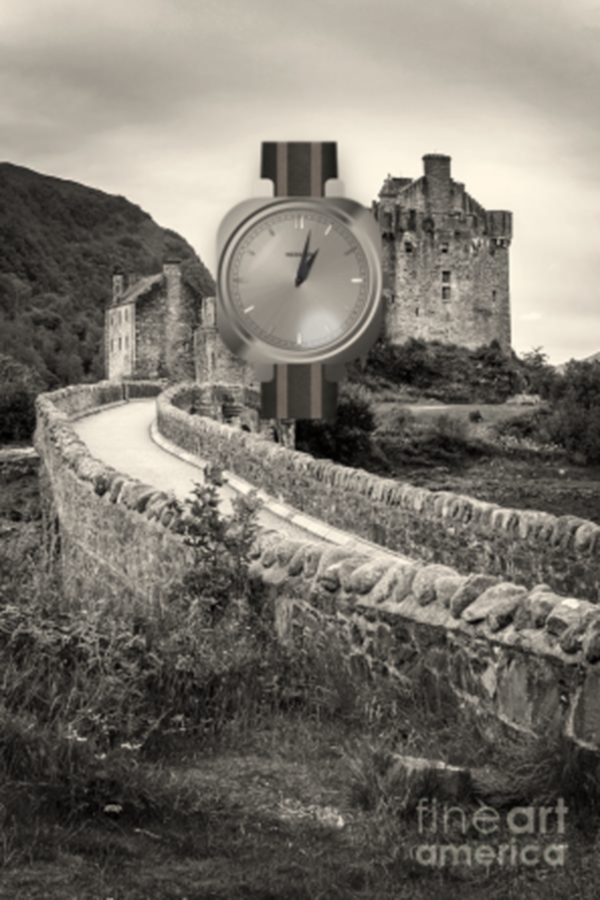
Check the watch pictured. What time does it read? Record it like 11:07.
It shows 1:02
